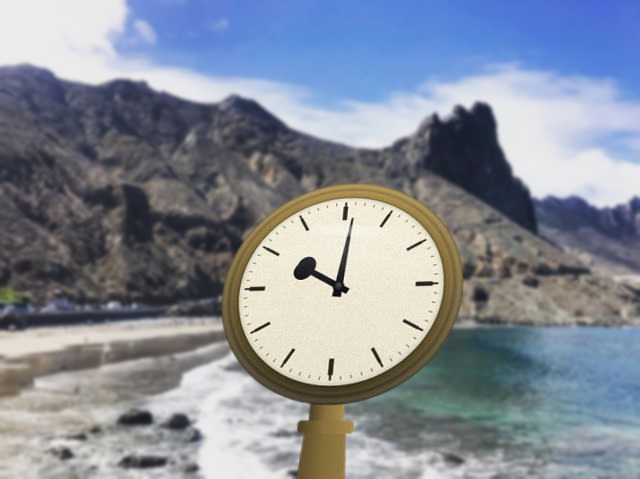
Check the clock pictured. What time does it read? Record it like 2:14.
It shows 10:01
